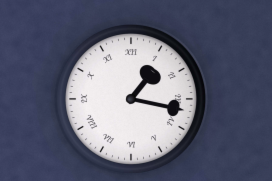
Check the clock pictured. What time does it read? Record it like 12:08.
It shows 1:17
